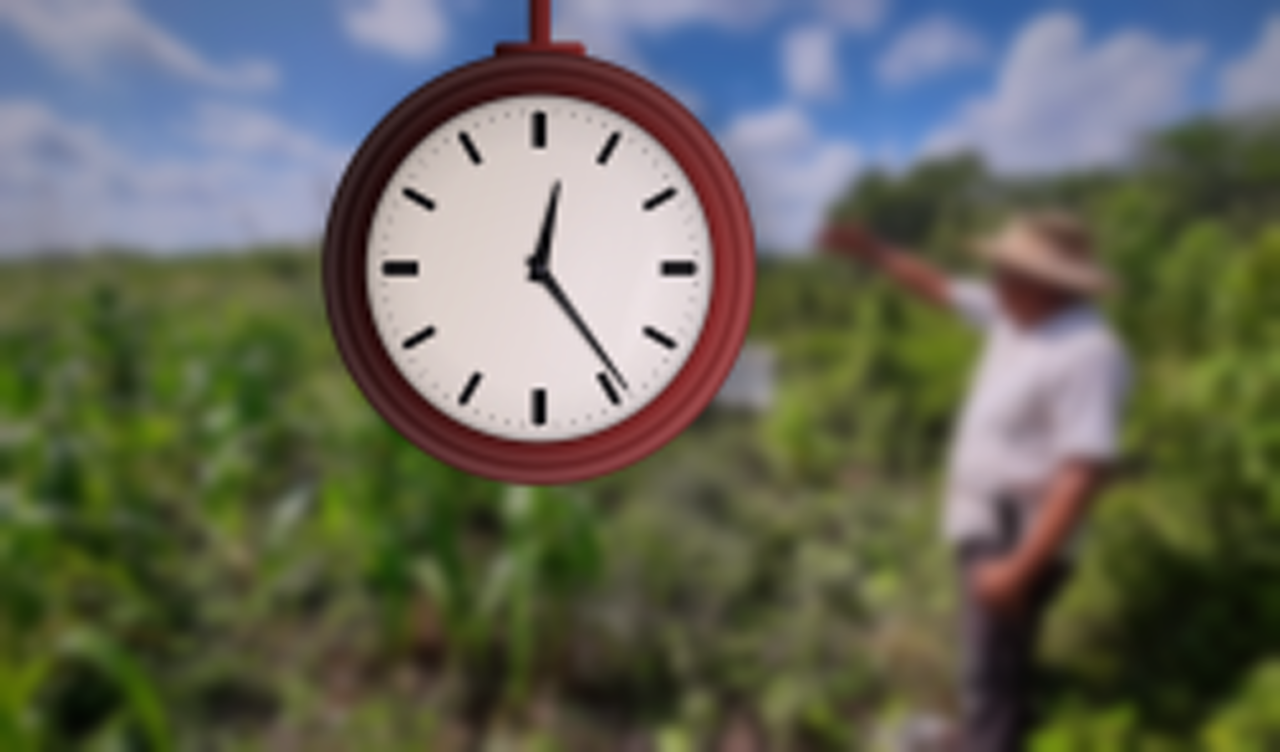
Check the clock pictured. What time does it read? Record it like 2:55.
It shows 12:24
